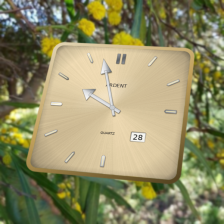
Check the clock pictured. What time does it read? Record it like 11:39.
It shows 9:57
